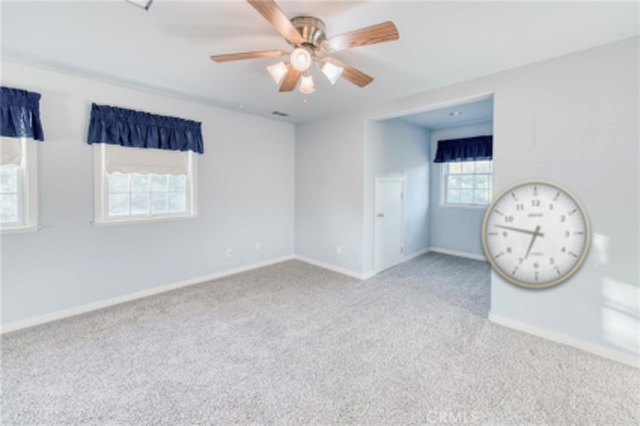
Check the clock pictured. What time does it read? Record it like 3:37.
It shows 6:47
